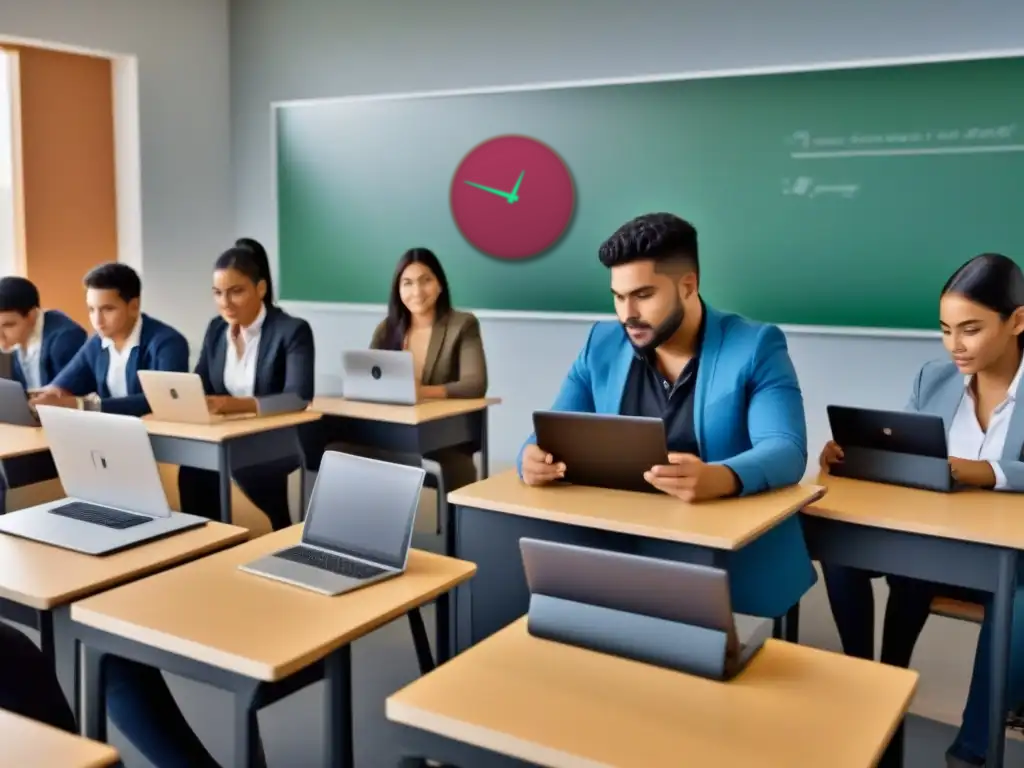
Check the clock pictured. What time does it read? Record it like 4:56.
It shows 12:48
